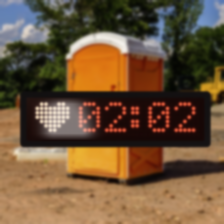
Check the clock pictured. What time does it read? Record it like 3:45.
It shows 2:02
